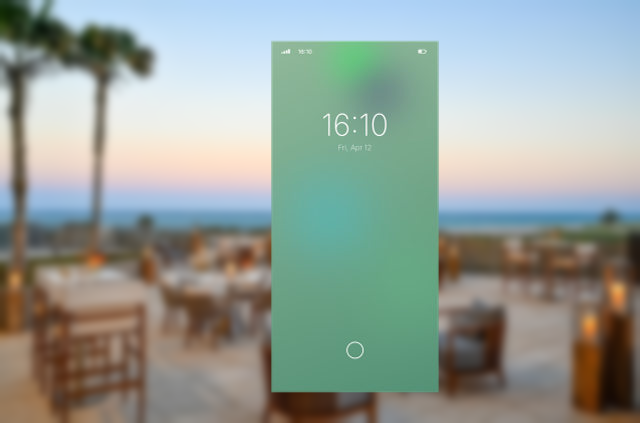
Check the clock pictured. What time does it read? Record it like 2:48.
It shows 16:10
